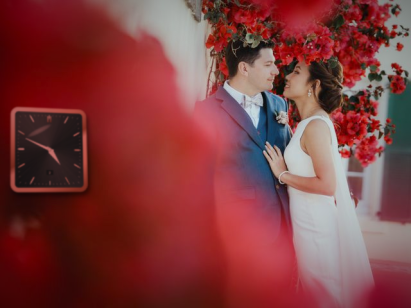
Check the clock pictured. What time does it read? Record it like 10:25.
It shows 4:49
